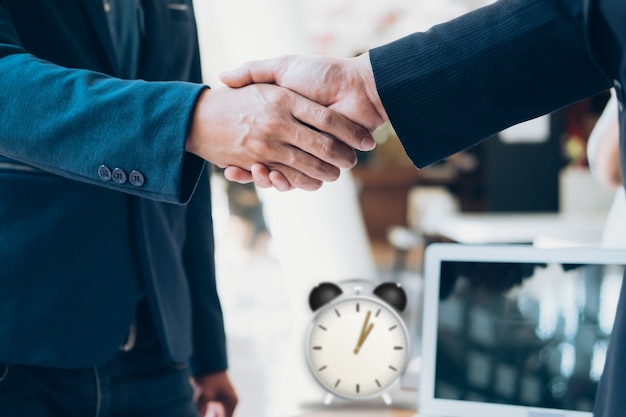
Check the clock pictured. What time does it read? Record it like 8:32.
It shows 1:03
